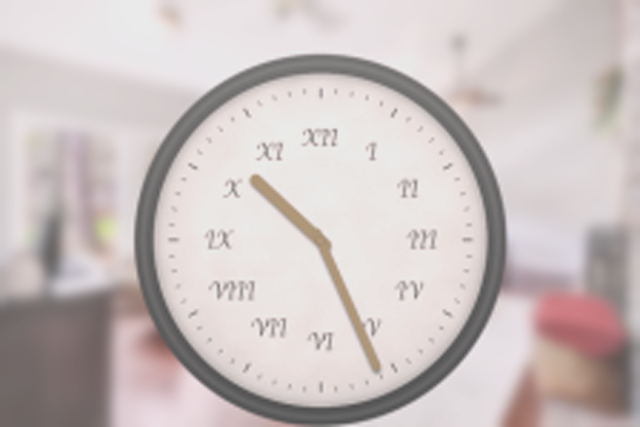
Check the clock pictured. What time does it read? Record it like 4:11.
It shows 10:26
